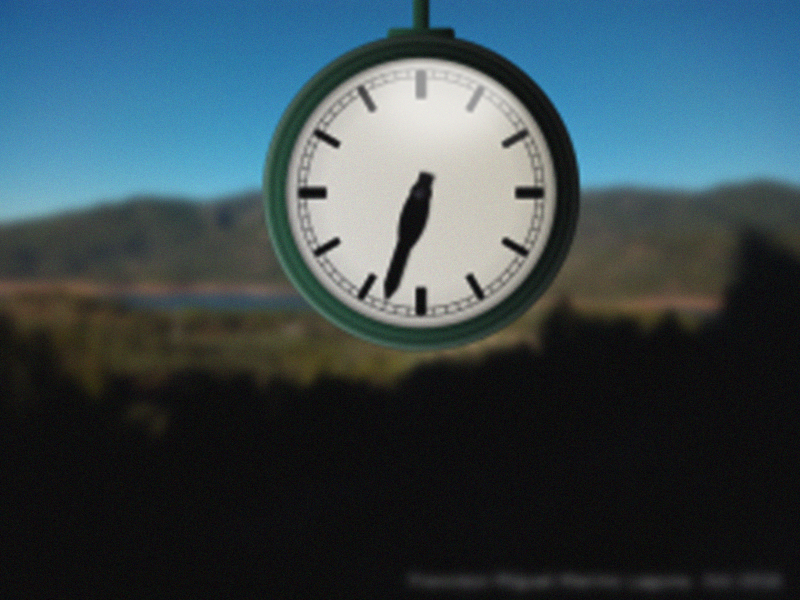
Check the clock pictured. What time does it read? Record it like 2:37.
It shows 6:33
